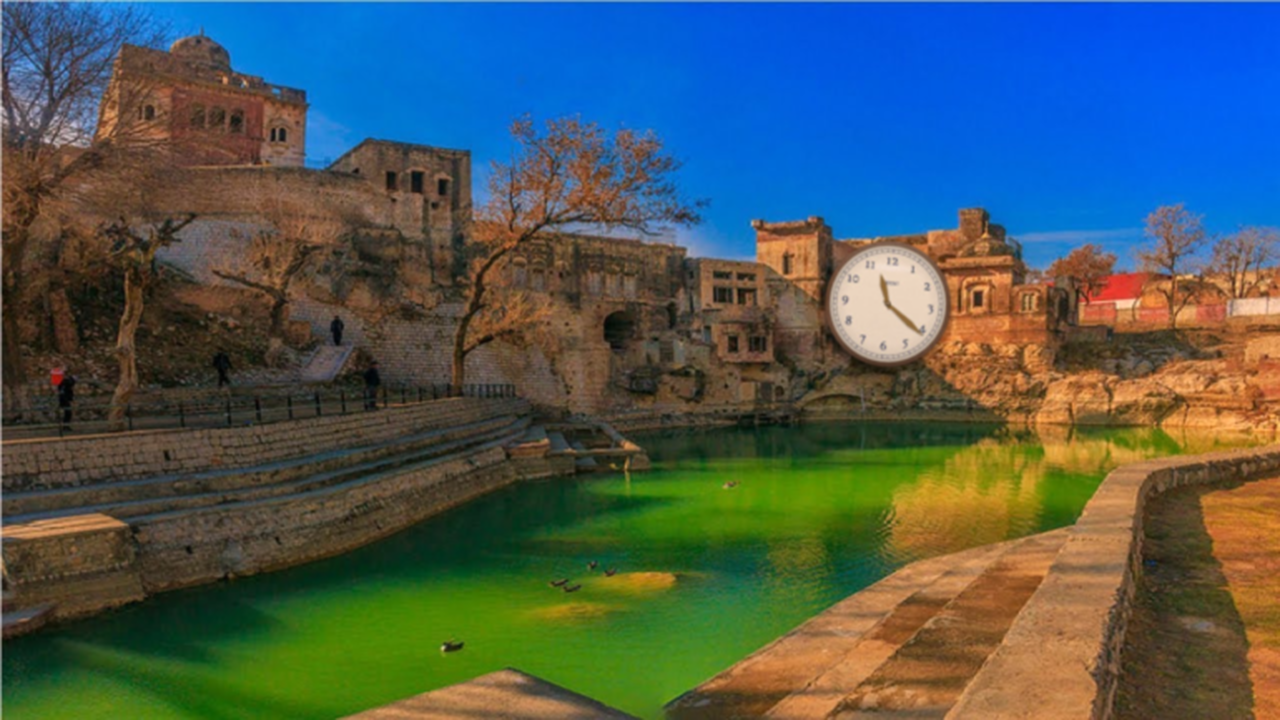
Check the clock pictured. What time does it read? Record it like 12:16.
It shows 11:21
